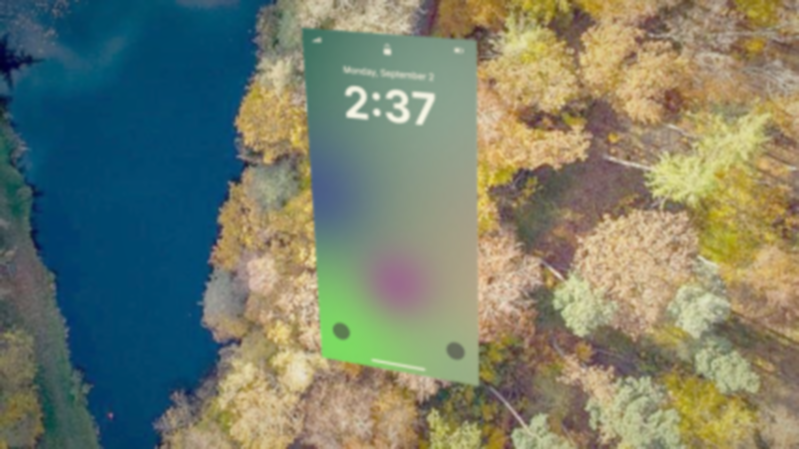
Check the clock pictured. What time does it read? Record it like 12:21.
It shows 2:37
